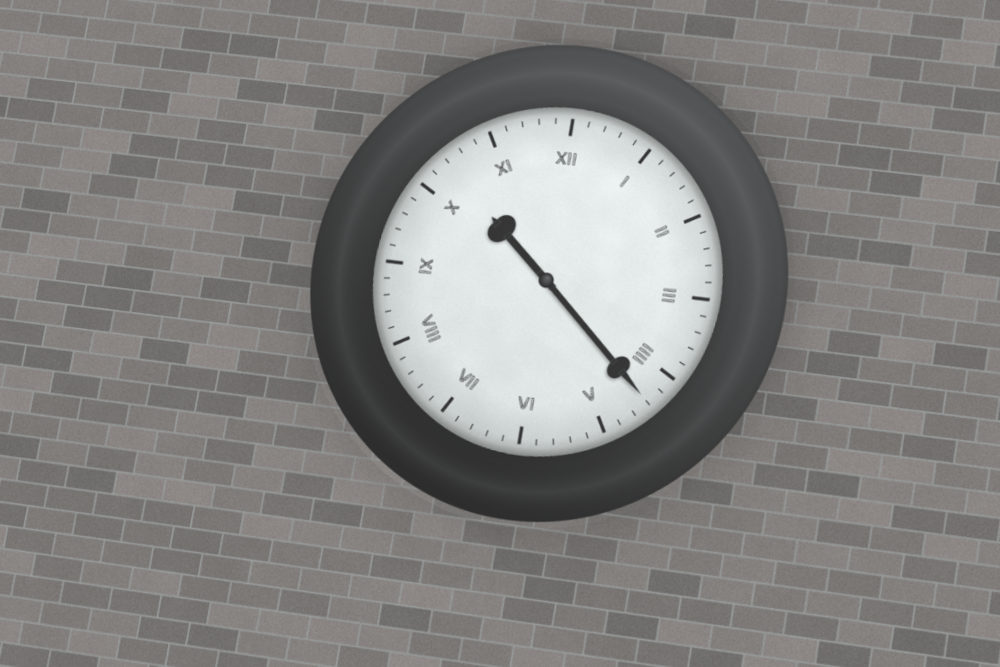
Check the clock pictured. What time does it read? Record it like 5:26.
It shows 10:22
